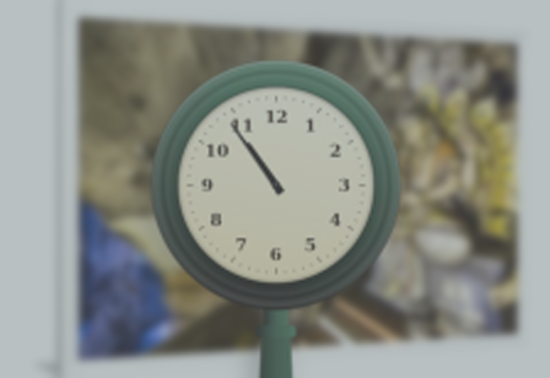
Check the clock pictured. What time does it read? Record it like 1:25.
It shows 10:54
